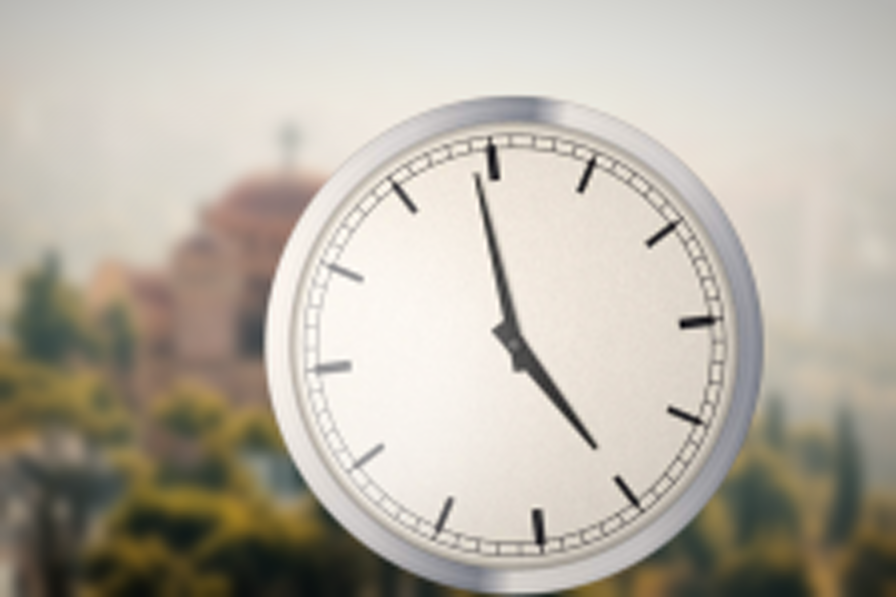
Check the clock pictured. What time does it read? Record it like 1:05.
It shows 4:59
